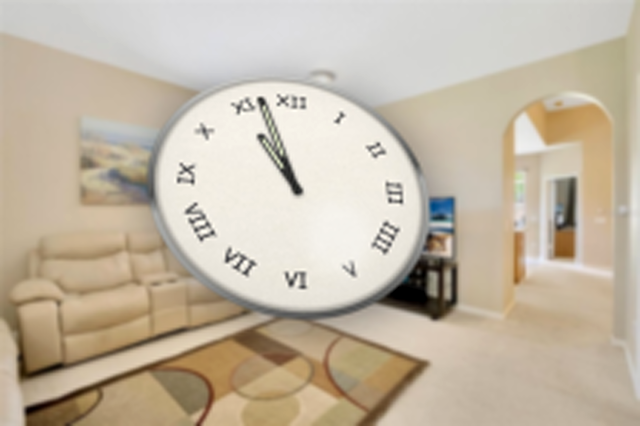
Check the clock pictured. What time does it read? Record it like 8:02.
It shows 10:57
